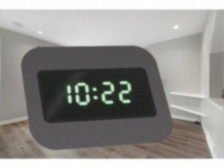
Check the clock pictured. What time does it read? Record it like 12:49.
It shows 10:22
